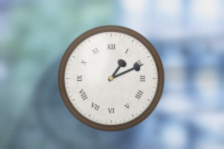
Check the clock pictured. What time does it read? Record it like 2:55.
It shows 1:11
